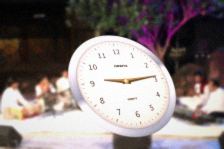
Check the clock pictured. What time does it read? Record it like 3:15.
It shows 9:14
